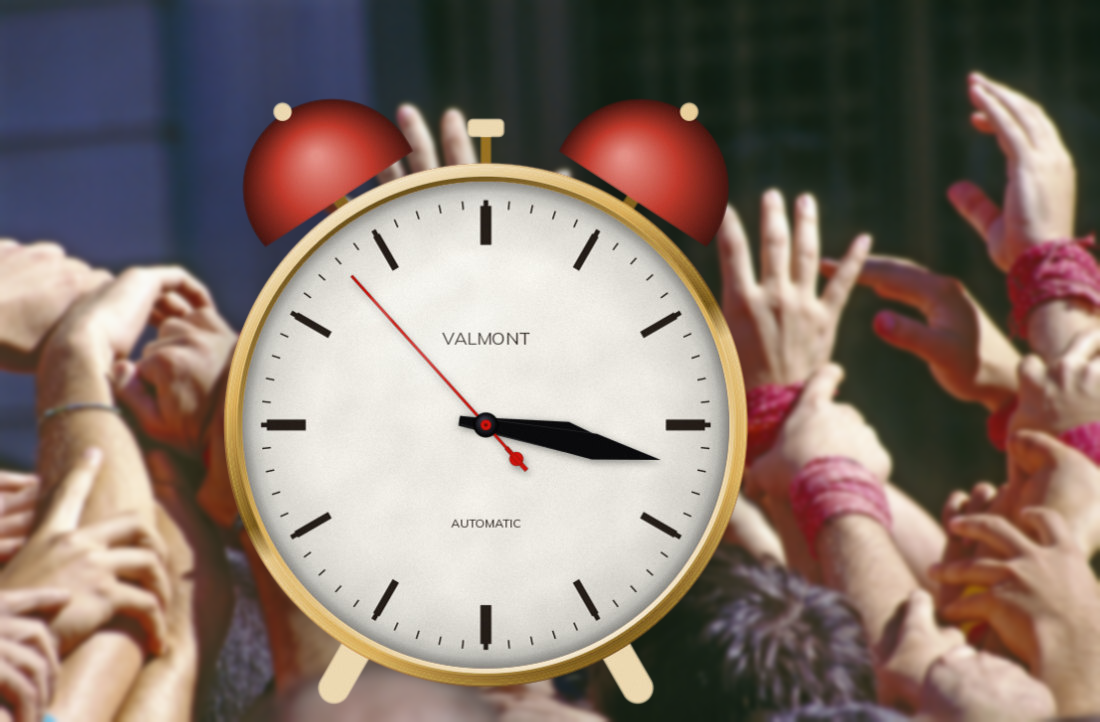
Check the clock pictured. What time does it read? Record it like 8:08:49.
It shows 3:16:53
